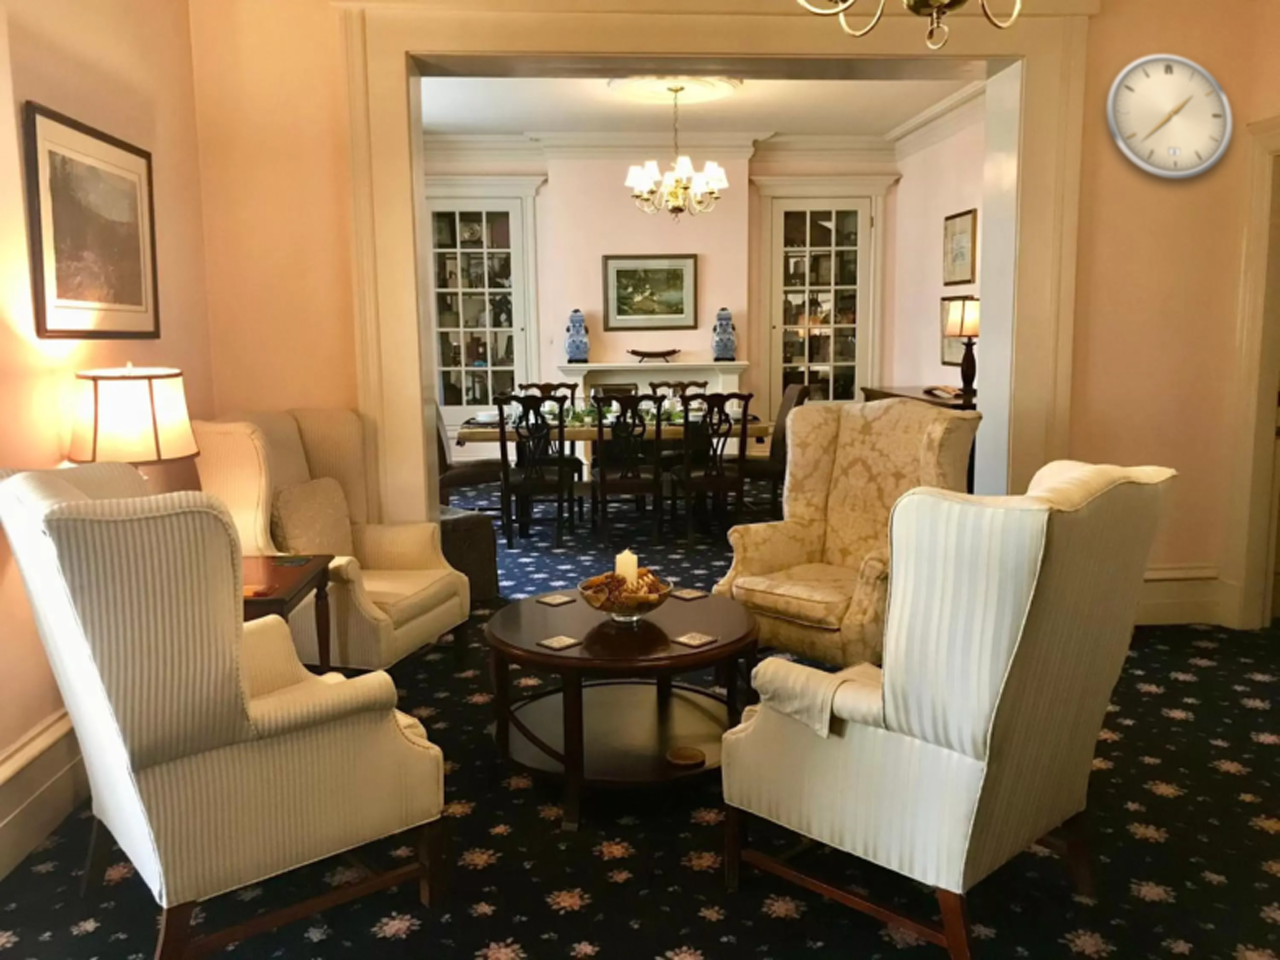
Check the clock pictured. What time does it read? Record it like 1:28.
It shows 1:38
